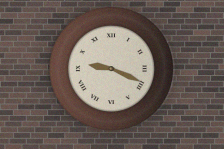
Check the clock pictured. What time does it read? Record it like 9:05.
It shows 9:19
